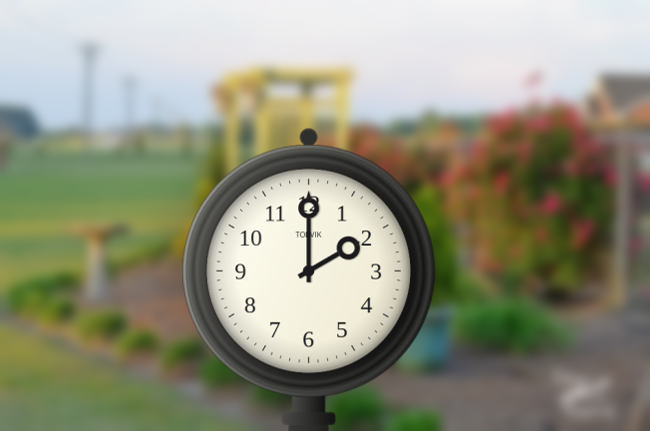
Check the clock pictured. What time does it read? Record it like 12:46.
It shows 2:00
